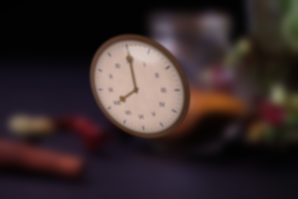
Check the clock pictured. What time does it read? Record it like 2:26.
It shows 8:00
